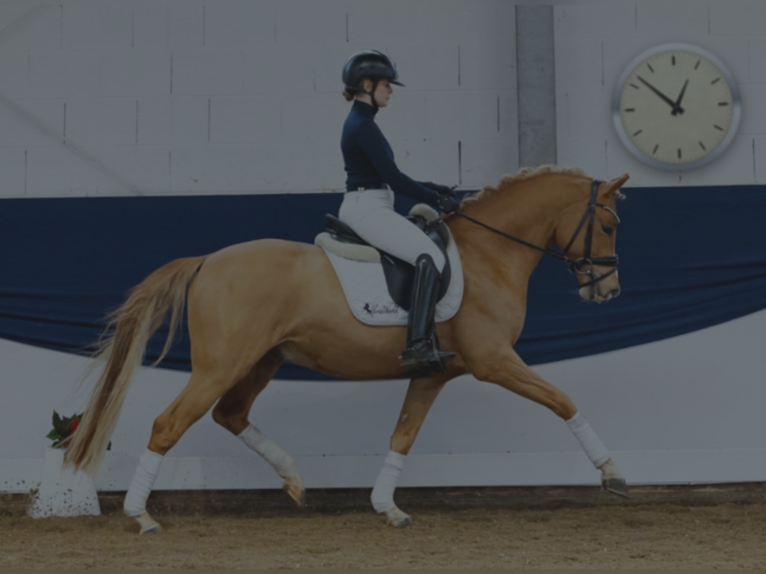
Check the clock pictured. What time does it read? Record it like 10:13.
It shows 12:52
